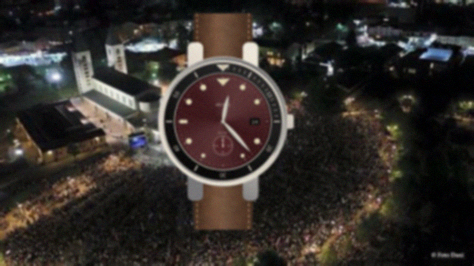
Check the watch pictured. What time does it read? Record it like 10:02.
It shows 12:23
